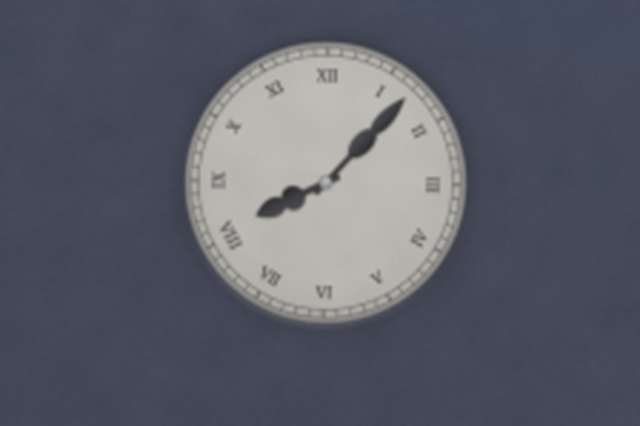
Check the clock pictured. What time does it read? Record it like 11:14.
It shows 8:07
